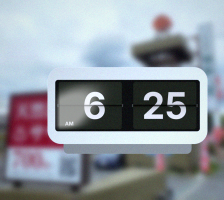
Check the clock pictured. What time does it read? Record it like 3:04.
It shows 6:25
